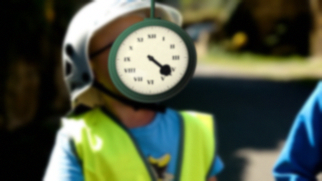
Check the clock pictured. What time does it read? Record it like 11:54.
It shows 4:22
